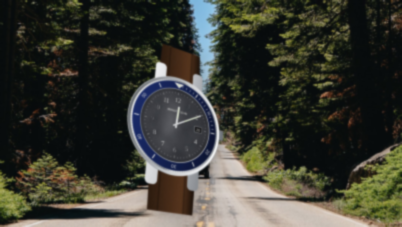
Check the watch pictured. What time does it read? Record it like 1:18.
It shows 12:10
